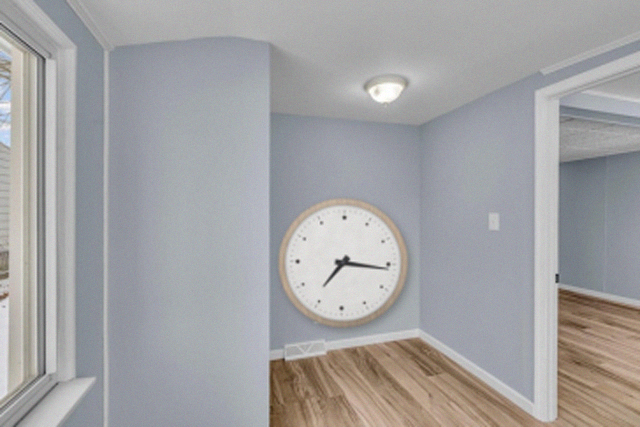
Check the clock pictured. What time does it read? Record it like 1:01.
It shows 7:16
